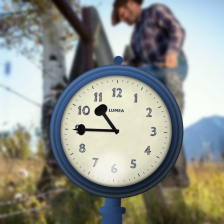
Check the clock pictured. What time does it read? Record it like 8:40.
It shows 10:45
